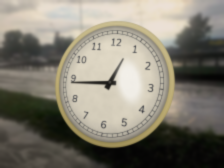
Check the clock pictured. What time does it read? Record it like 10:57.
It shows 12:44
